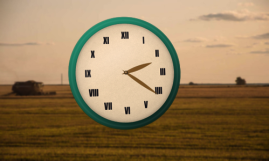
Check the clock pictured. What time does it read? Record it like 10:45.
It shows 2:21
